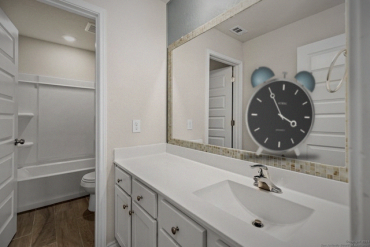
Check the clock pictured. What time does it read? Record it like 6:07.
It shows 3:55
